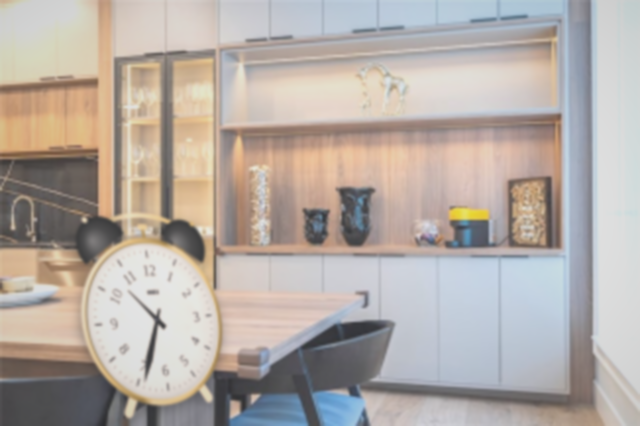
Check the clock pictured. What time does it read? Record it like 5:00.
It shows 10:34
